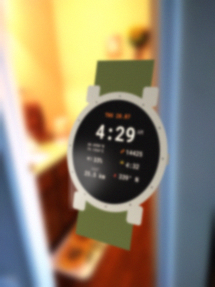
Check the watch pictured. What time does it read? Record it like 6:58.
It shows 4:29
